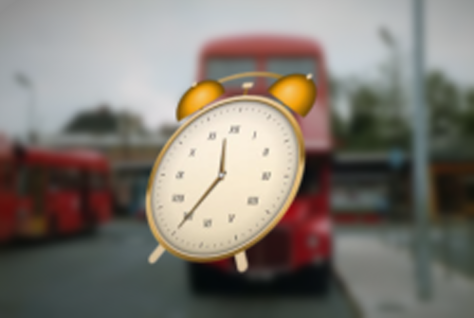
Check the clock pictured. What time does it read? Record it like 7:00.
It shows 11:35
